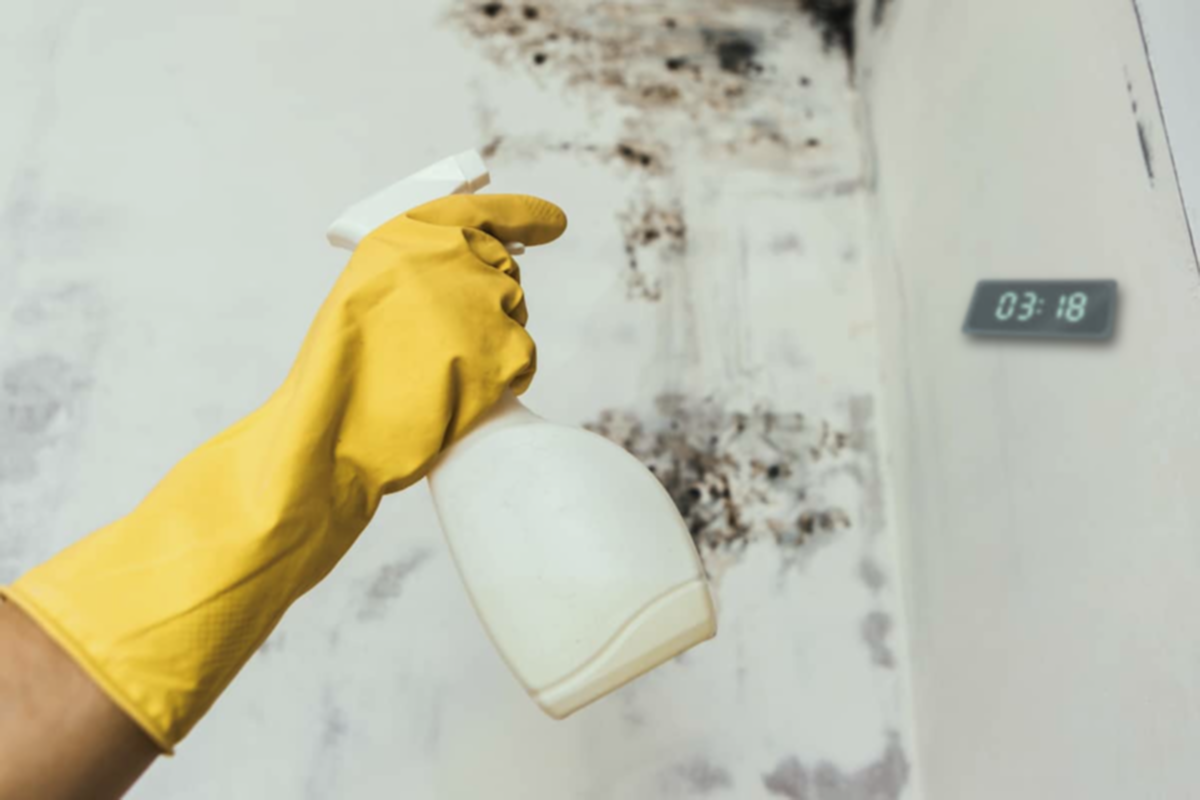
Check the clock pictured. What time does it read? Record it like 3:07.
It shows 3:18
